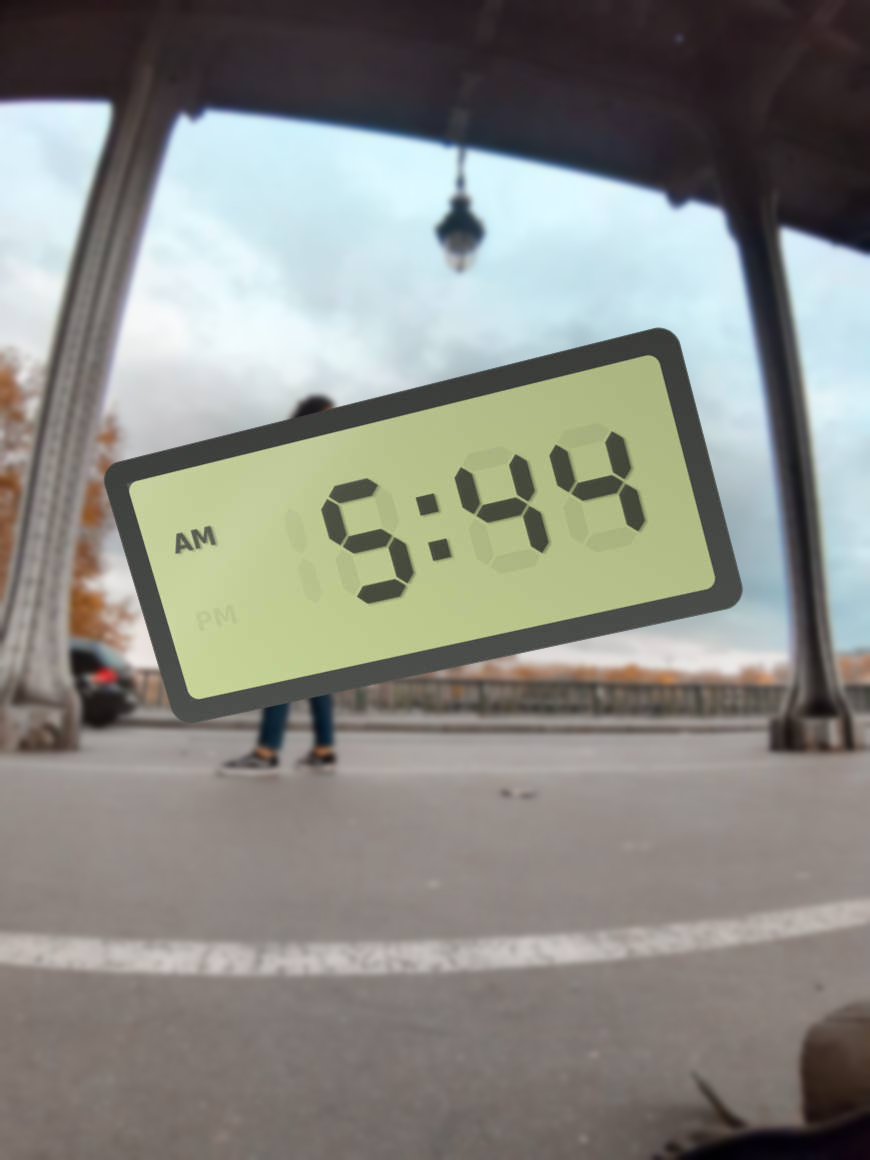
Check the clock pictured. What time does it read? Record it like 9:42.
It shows 5:44
